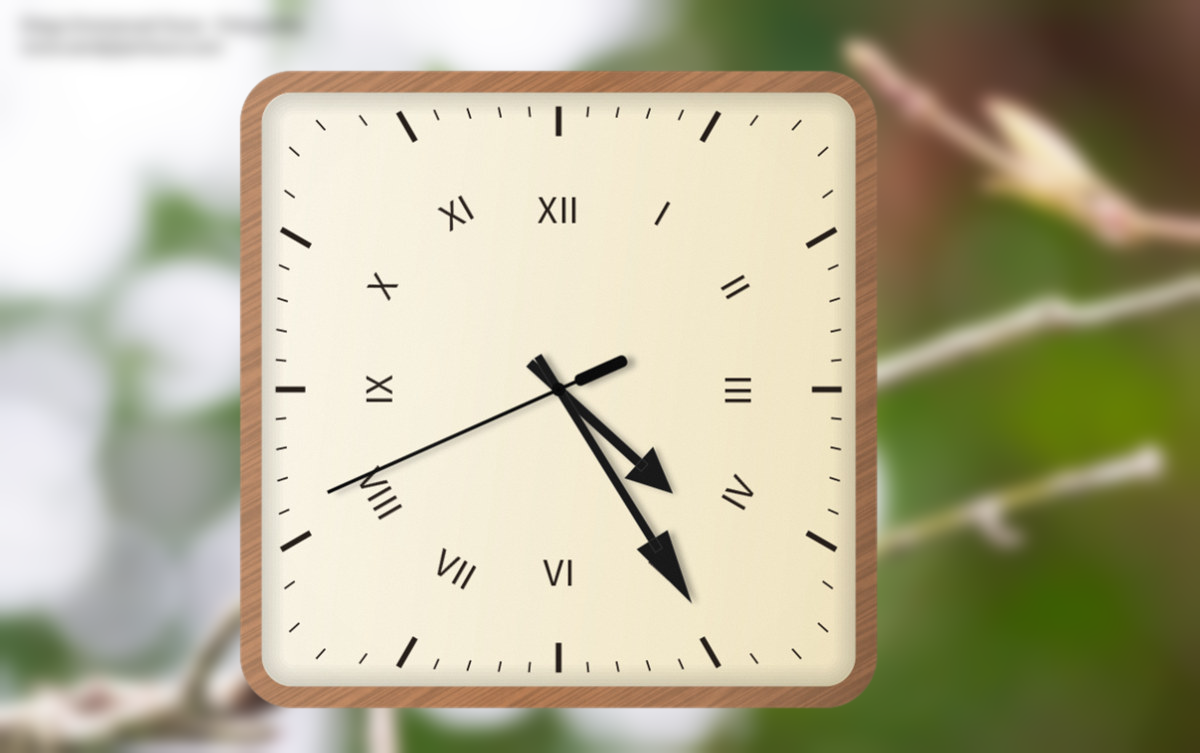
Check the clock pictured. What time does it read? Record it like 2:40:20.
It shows 4:24:41
